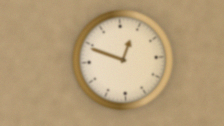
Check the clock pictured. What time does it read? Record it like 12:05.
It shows 12:49
